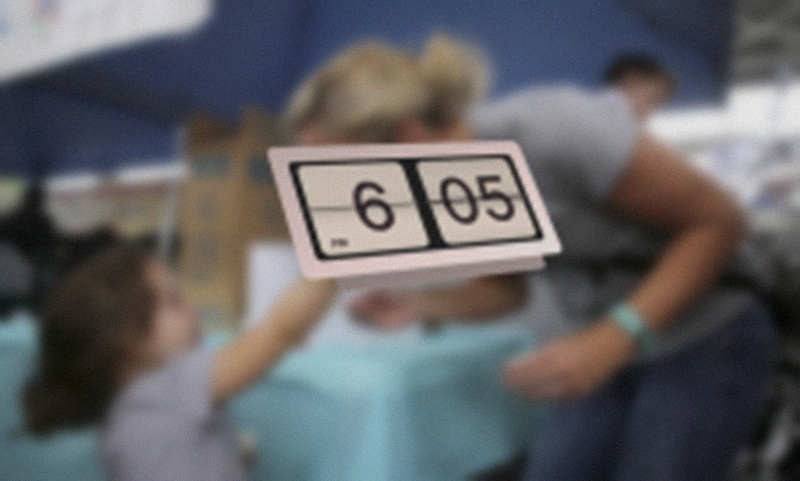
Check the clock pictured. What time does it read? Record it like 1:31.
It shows 6:05
